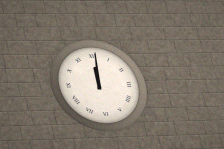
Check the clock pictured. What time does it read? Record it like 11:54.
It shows 12:01
